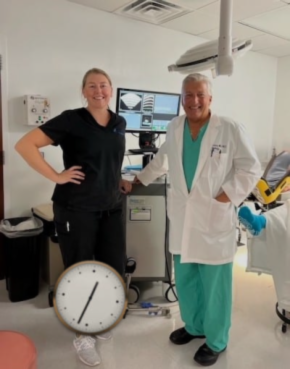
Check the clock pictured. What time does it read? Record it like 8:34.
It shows 12:33
